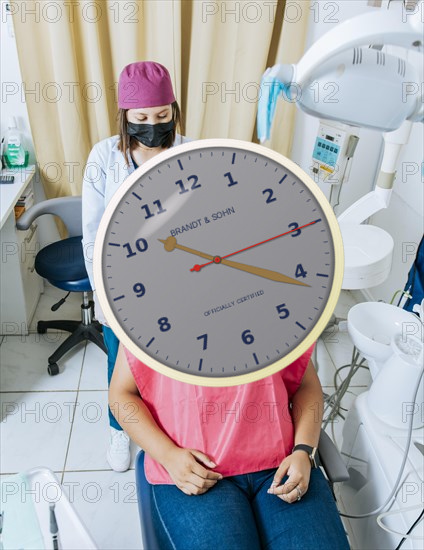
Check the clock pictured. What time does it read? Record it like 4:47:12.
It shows 10:21:15
